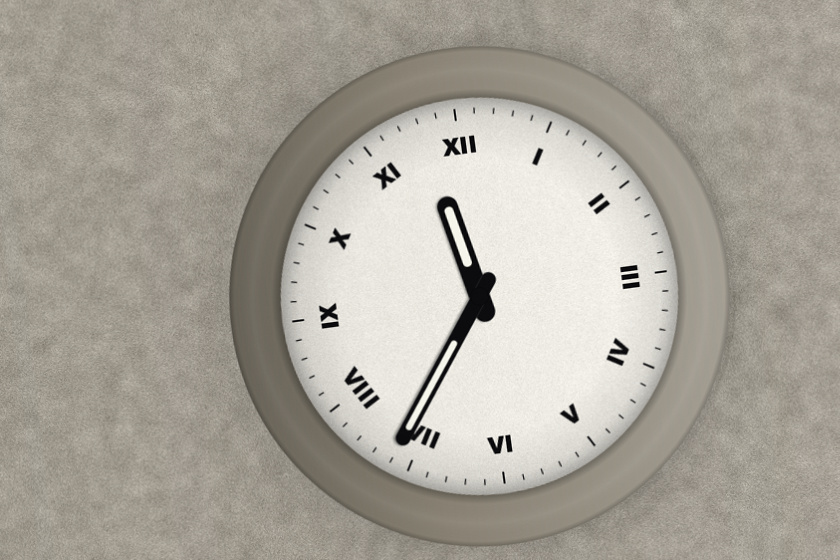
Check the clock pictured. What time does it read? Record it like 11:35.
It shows 11:36
